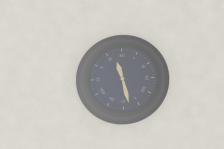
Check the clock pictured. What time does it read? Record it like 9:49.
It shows 11:28
